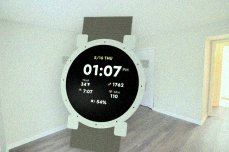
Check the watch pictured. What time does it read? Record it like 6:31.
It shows 1:07
